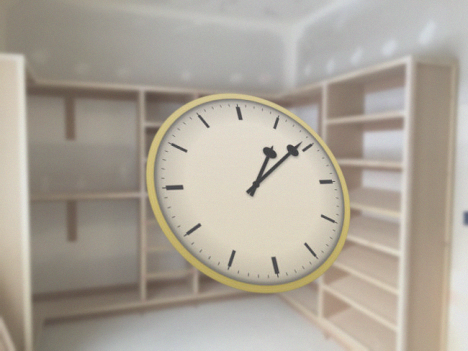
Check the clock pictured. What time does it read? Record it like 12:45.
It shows 1:09
